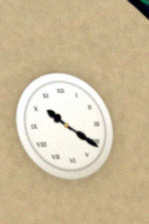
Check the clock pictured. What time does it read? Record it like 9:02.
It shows 10:21
